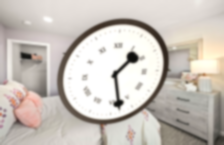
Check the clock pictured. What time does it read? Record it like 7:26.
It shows 1:28
